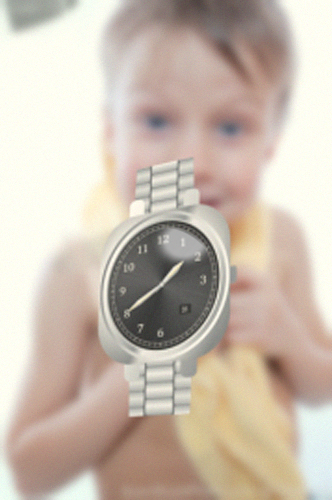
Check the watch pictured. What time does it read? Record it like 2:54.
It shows 1:40
